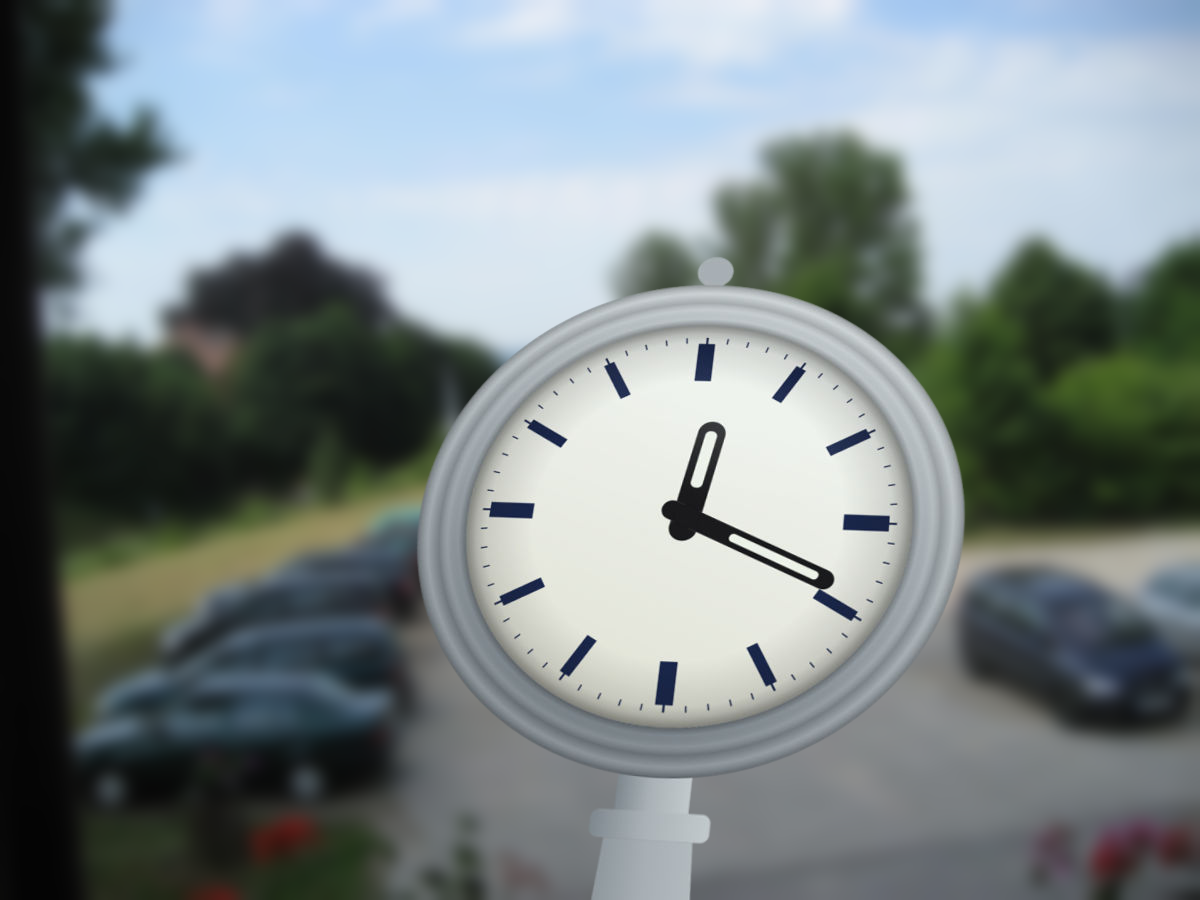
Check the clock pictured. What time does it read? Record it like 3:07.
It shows 12:19
